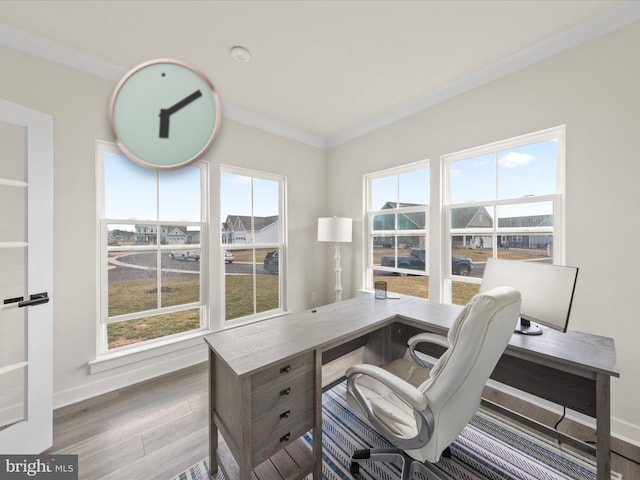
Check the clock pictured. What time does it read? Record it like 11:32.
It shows 6:10
